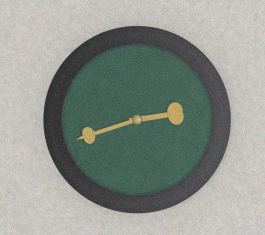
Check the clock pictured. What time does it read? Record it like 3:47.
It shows 2:42
